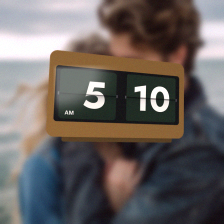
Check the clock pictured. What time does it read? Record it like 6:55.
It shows 5:10
